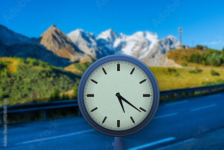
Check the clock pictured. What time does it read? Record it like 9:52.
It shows 5:21
